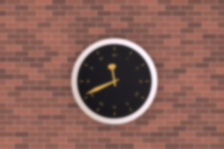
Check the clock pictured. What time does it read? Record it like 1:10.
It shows 11:41
